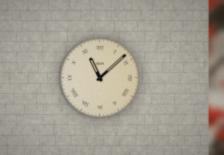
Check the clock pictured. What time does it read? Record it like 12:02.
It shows 11:08
